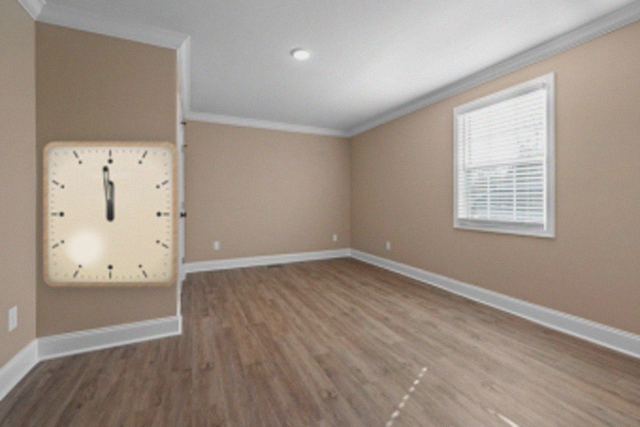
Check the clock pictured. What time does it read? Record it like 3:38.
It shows 11:59
